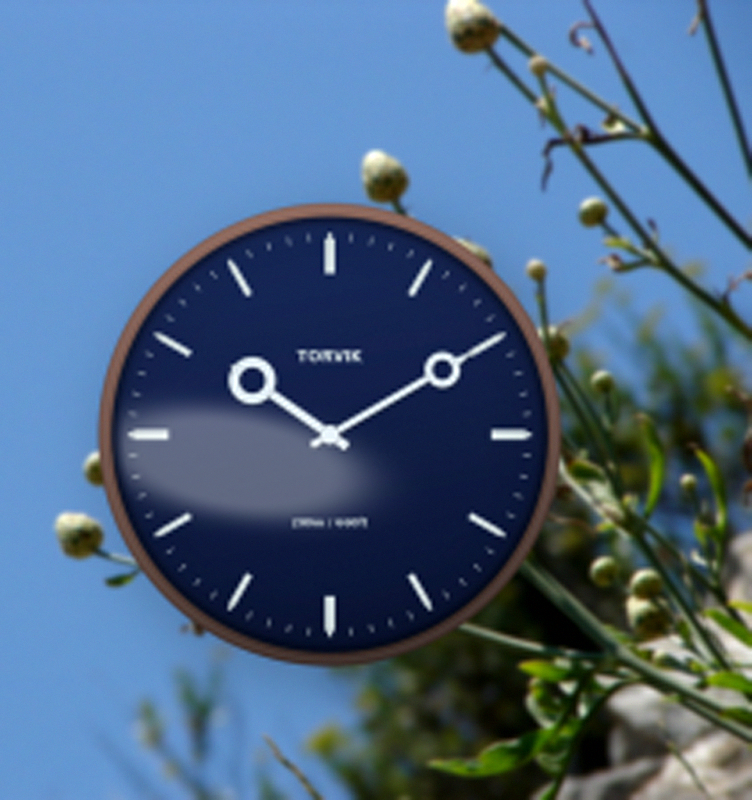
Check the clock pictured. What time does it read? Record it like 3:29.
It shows 10:10
